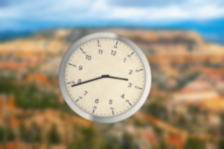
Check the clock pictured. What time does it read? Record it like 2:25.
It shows 2:39
